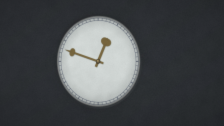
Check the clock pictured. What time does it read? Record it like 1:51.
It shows 12:48
